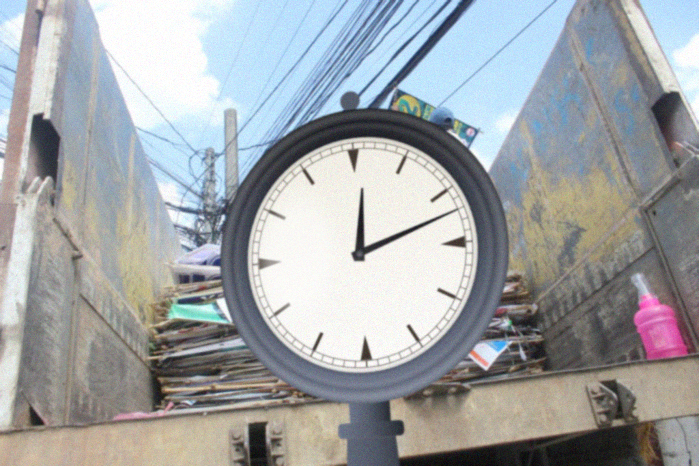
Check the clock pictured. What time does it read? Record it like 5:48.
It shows 12:12
